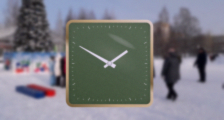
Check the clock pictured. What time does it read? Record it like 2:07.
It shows 1:50
